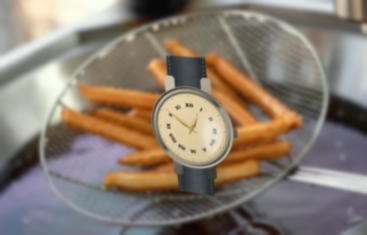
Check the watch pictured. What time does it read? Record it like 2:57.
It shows 12:51
